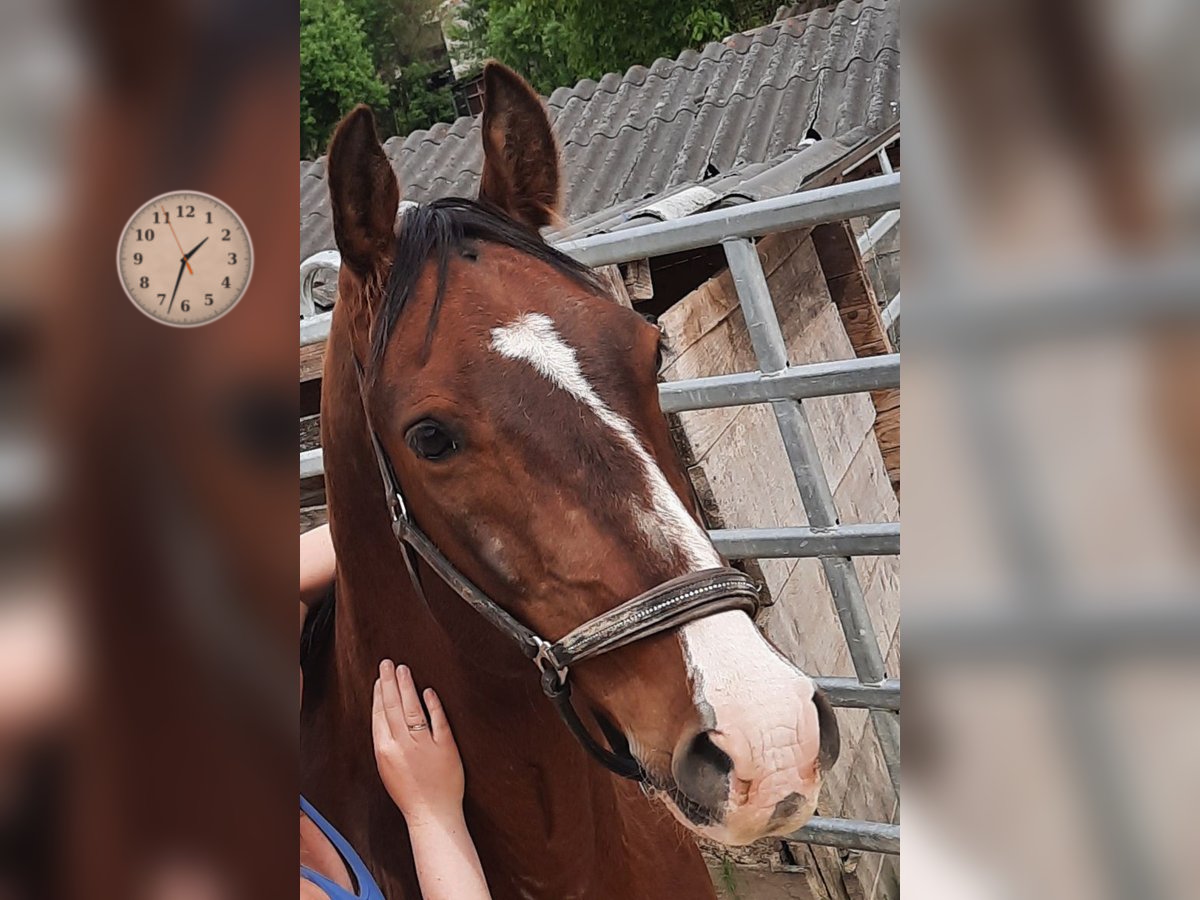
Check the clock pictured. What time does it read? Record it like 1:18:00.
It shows 1:32:56
